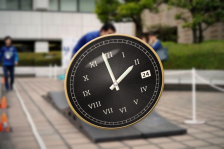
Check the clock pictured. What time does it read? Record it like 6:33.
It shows 1:59
